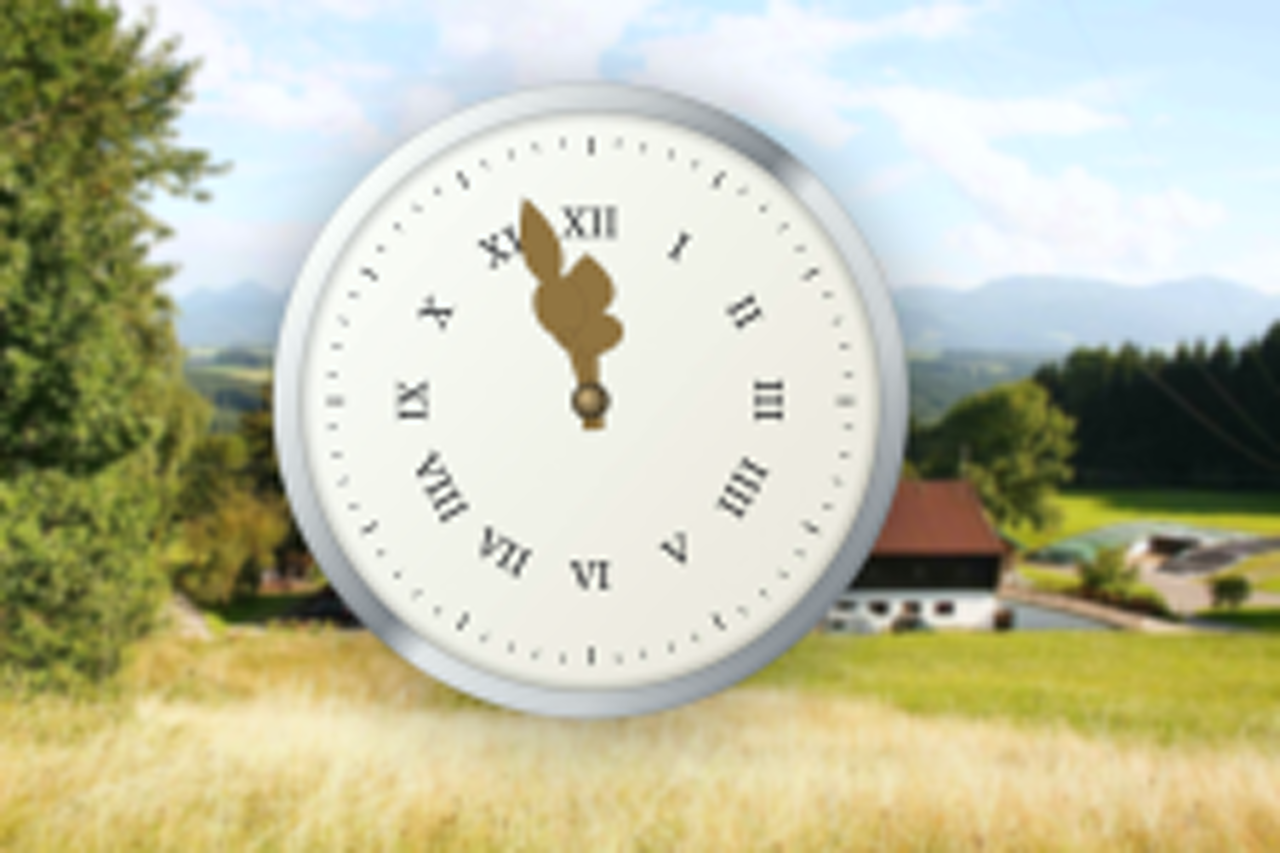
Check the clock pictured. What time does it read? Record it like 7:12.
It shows 11:57
